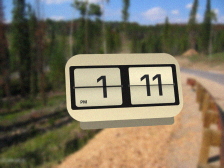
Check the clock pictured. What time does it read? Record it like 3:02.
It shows 1:11
